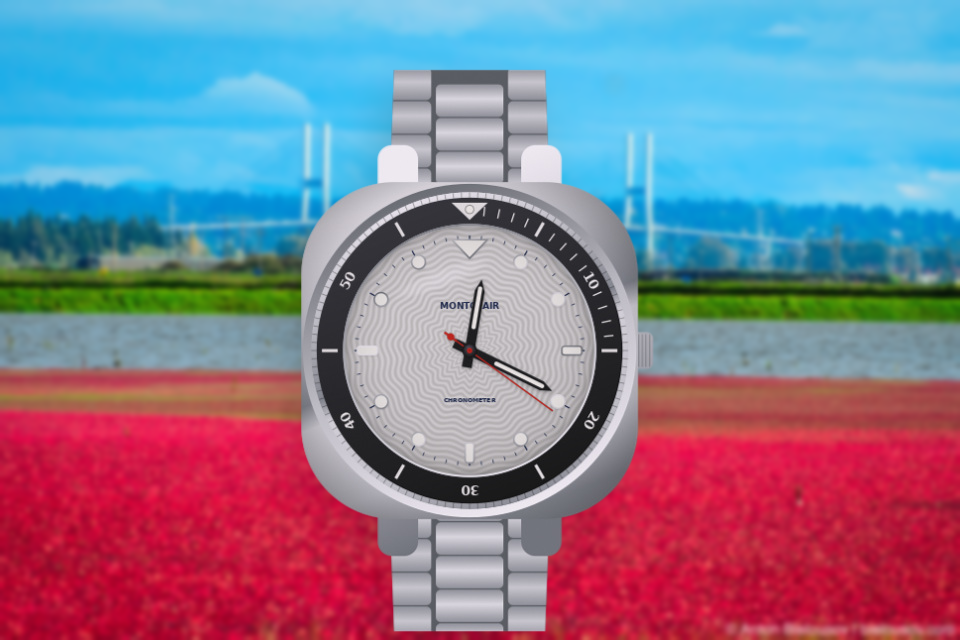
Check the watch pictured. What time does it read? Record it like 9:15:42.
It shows 12:19:21
